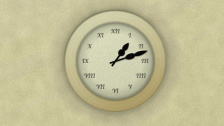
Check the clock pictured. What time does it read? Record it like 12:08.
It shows 1:12
